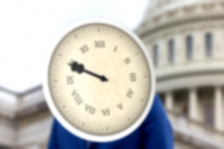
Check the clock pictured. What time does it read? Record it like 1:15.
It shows 9:49
